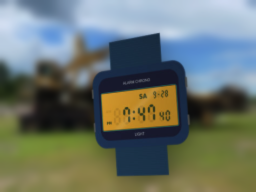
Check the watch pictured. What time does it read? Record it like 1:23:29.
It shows 7:47:40
